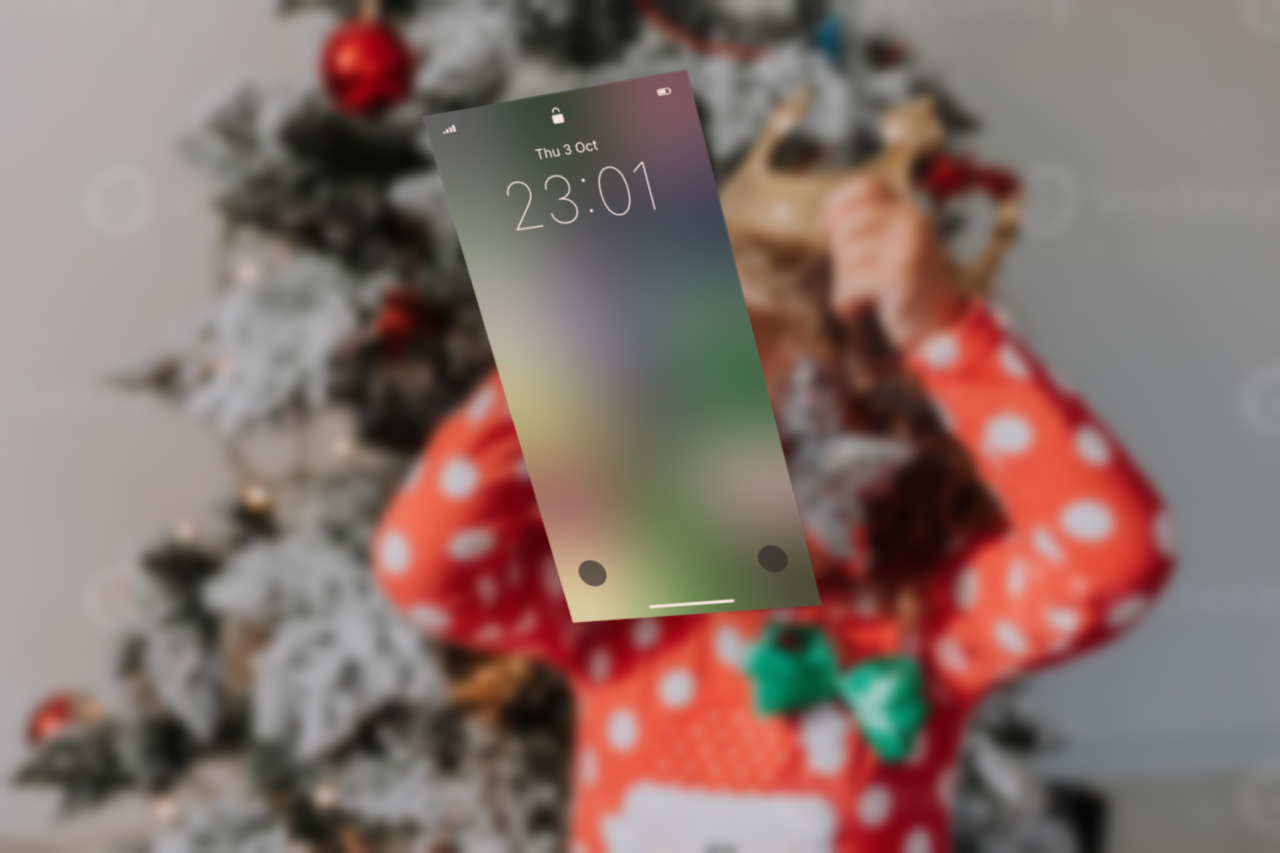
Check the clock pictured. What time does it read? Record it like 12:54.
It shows 23:01
